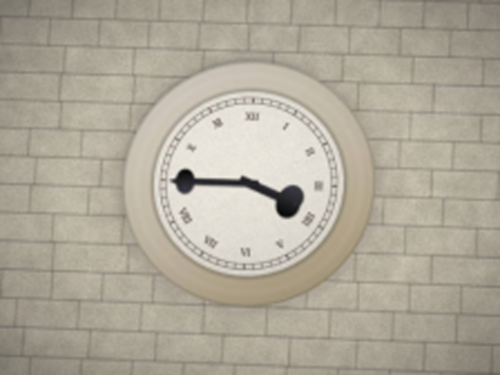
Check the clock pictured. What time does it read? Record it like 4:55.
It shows 3:45
